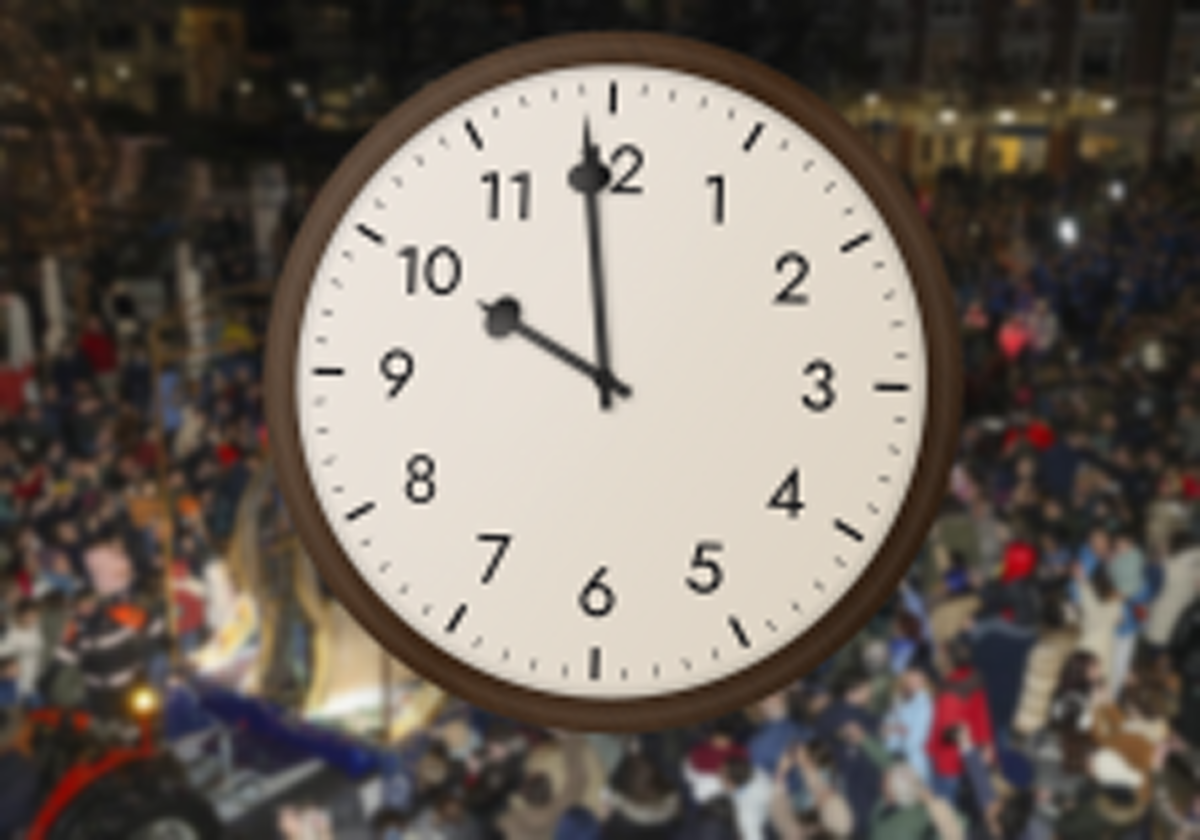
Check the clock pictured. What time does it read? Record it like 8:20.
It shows 9:59
